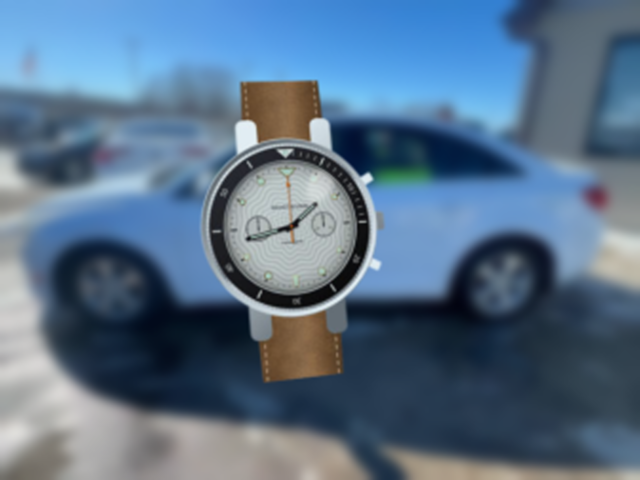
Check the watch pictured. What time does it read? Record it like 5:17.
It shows 1:43
